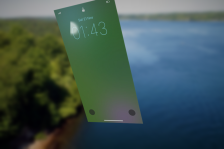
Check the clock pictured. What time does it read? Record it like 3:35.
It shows 1:43
